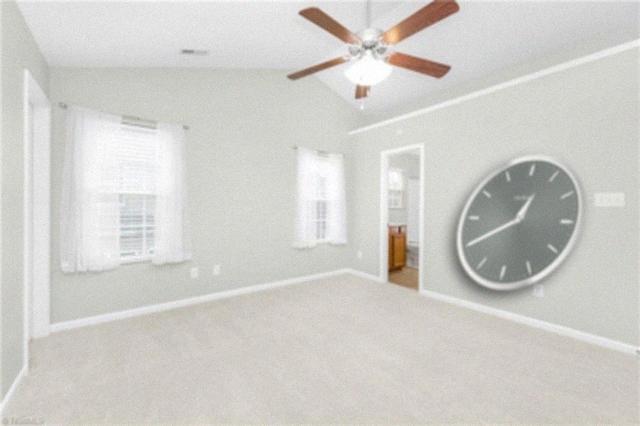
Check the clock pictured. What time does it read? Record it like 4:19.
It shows 12:40
